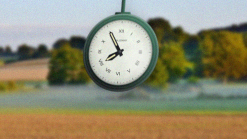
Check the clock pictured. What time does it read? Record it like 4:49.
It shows 7:55
